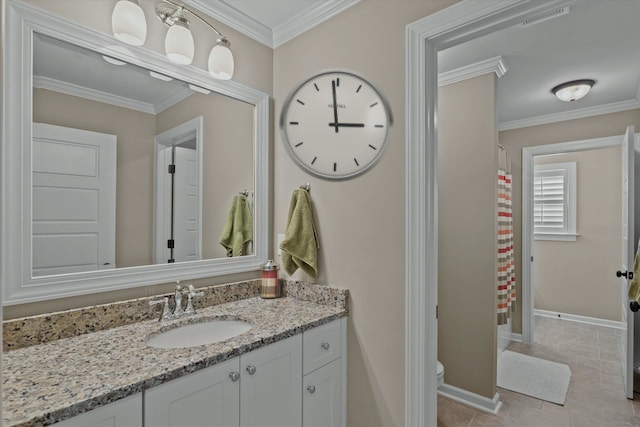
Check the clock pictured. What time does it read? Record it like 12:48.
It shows 2:59
